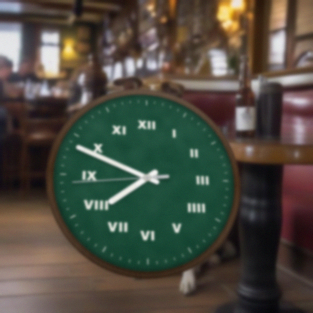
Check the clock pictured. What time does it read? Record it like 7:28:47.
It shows 7:48:44
